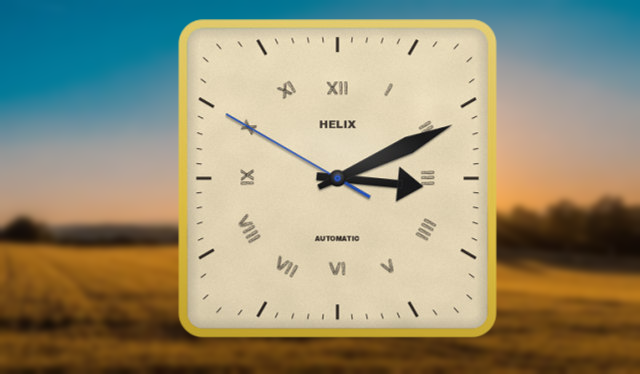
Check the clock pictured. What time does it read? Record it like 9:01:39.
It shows 3:10:50
